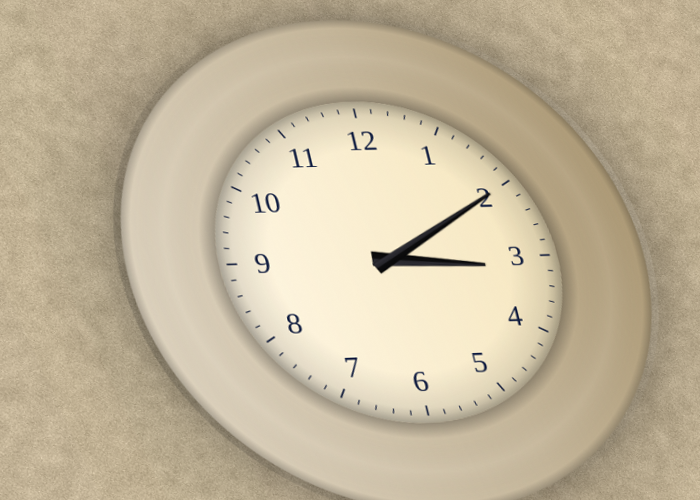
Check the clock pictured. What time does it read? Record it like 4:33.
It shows 3:10
